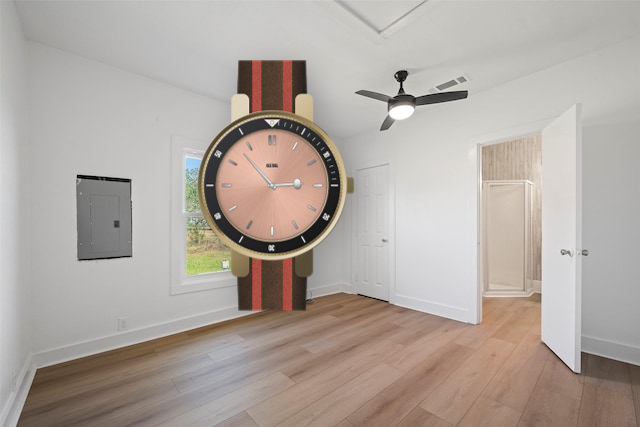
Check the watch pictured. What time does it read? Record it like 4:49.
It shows 2:53
